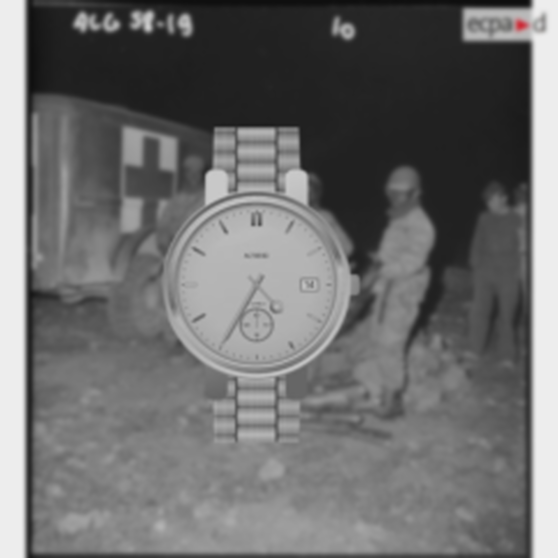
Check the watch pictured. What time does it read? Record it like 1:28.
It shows 4:35
